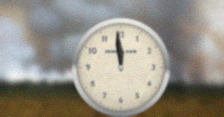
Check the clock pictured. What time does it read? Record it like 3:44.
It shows 11:59
